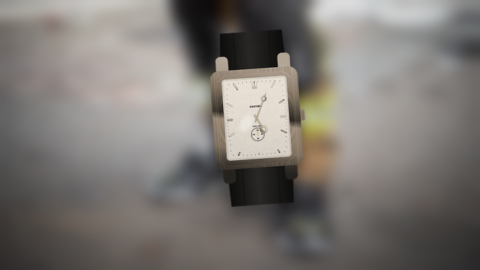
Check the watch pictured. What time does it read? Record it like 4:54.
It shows 5:04
